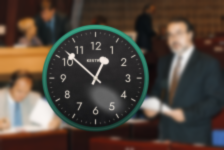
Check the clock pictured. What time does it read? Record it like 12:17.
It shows 12:52
